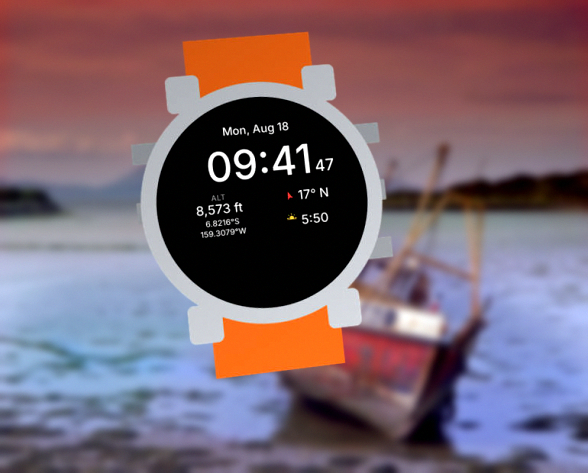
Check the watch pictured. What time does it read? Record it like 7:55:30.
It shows 9:41:47
